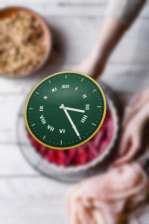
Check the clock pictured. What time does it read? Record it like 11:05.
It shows 3:25
